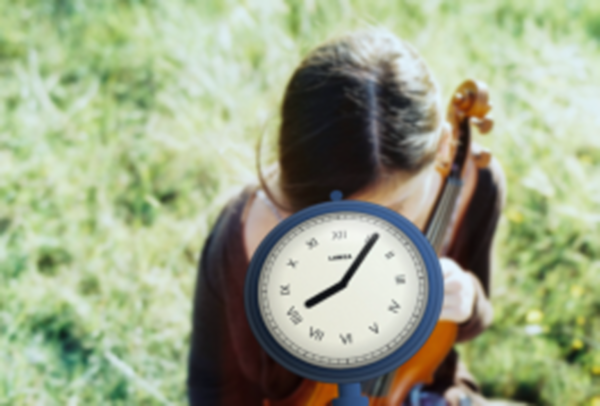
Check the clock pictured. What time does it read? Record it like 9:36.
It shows 8:06
